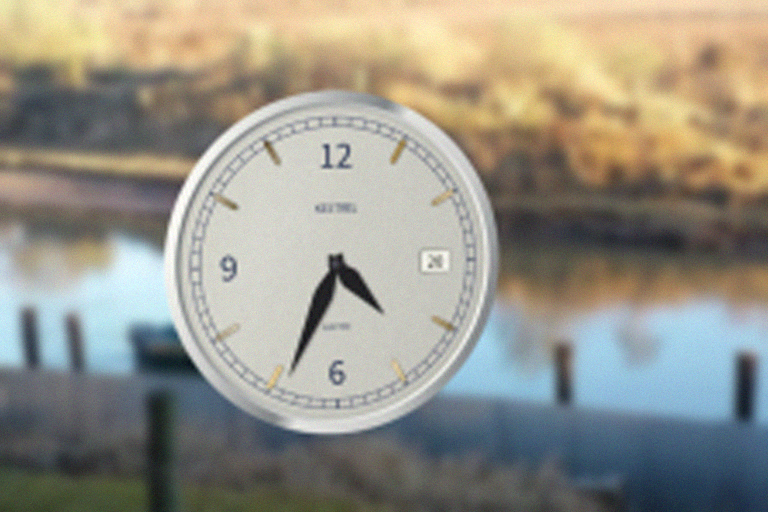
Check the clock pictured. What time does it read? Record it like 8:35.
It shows 4:34
